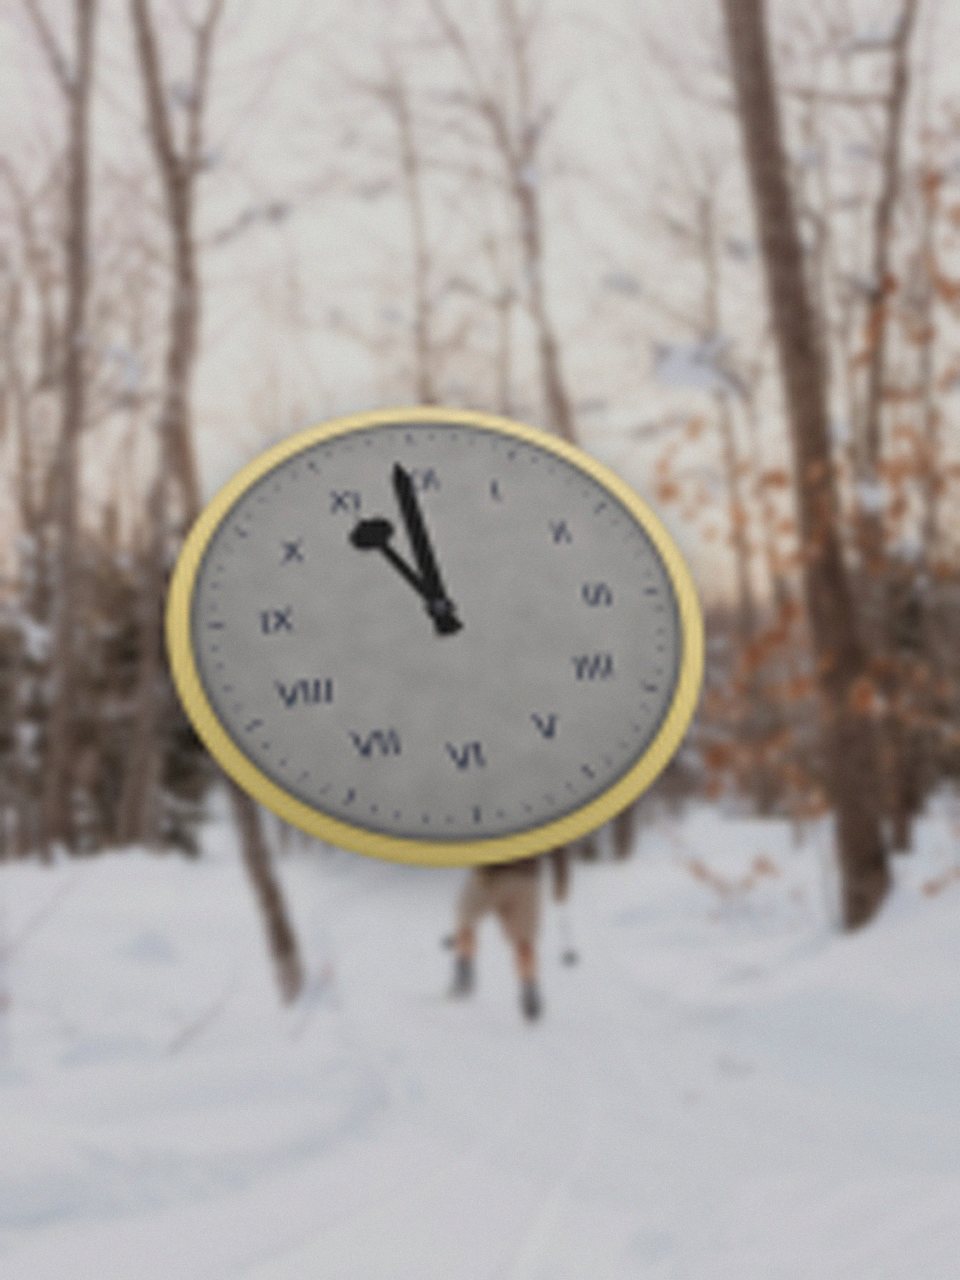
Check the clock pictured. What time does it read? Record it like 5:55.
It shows 10:59
